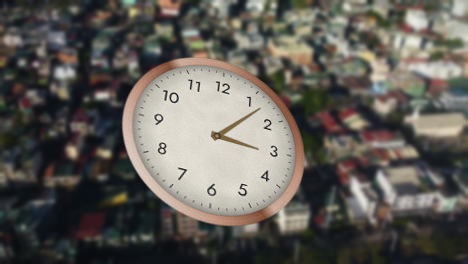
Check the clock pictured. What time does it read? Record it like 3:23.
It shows 3:07
